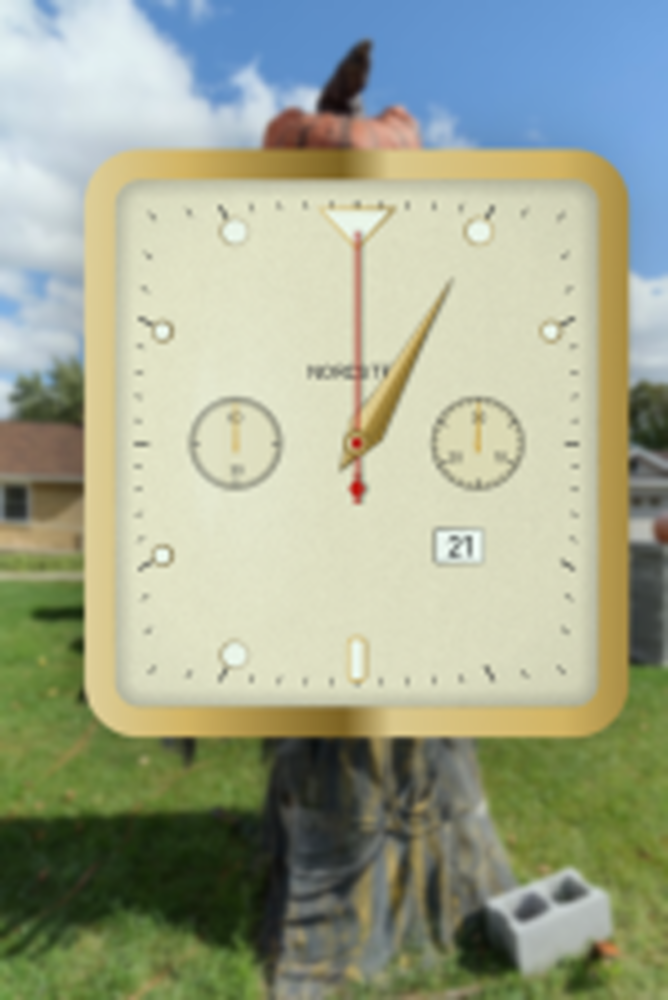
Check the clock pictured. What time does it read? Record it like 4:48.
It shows 1:05
